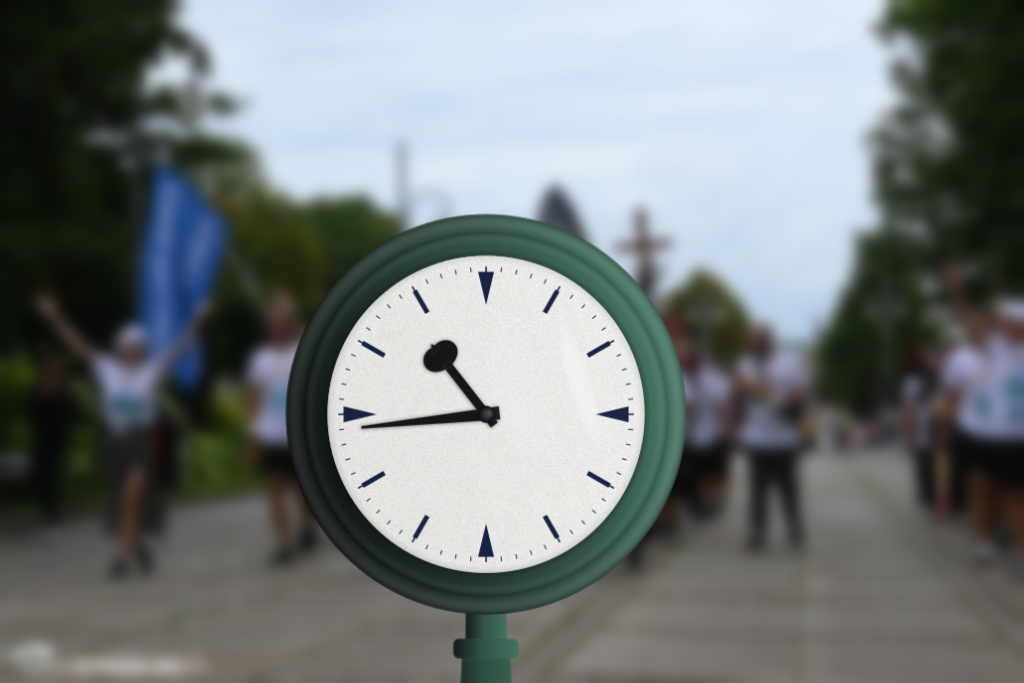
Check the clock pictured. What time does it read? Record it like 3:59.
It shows 10:44
